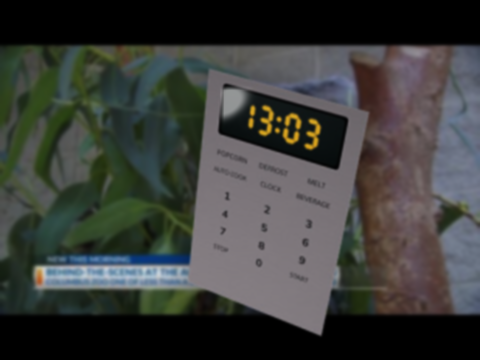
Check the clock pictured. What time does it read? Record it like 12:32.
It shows 13:03
